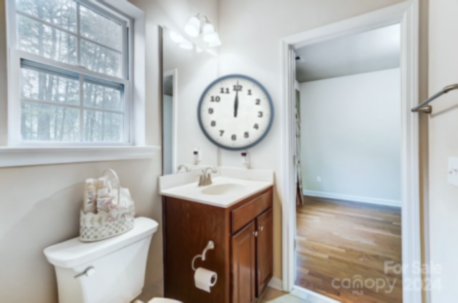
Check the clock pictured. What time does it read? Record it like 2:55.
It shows 12:00
